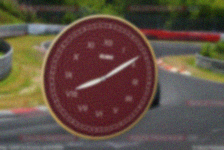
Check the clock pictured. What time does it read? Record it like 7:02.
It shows 8:09
